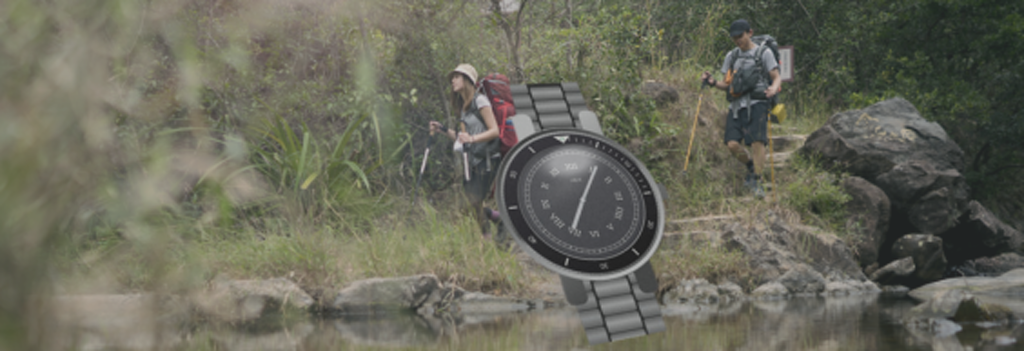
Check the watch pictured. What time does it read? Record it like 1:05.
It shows 7:06
